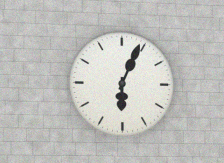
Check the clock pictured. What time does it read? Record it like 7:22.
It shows 6:04
